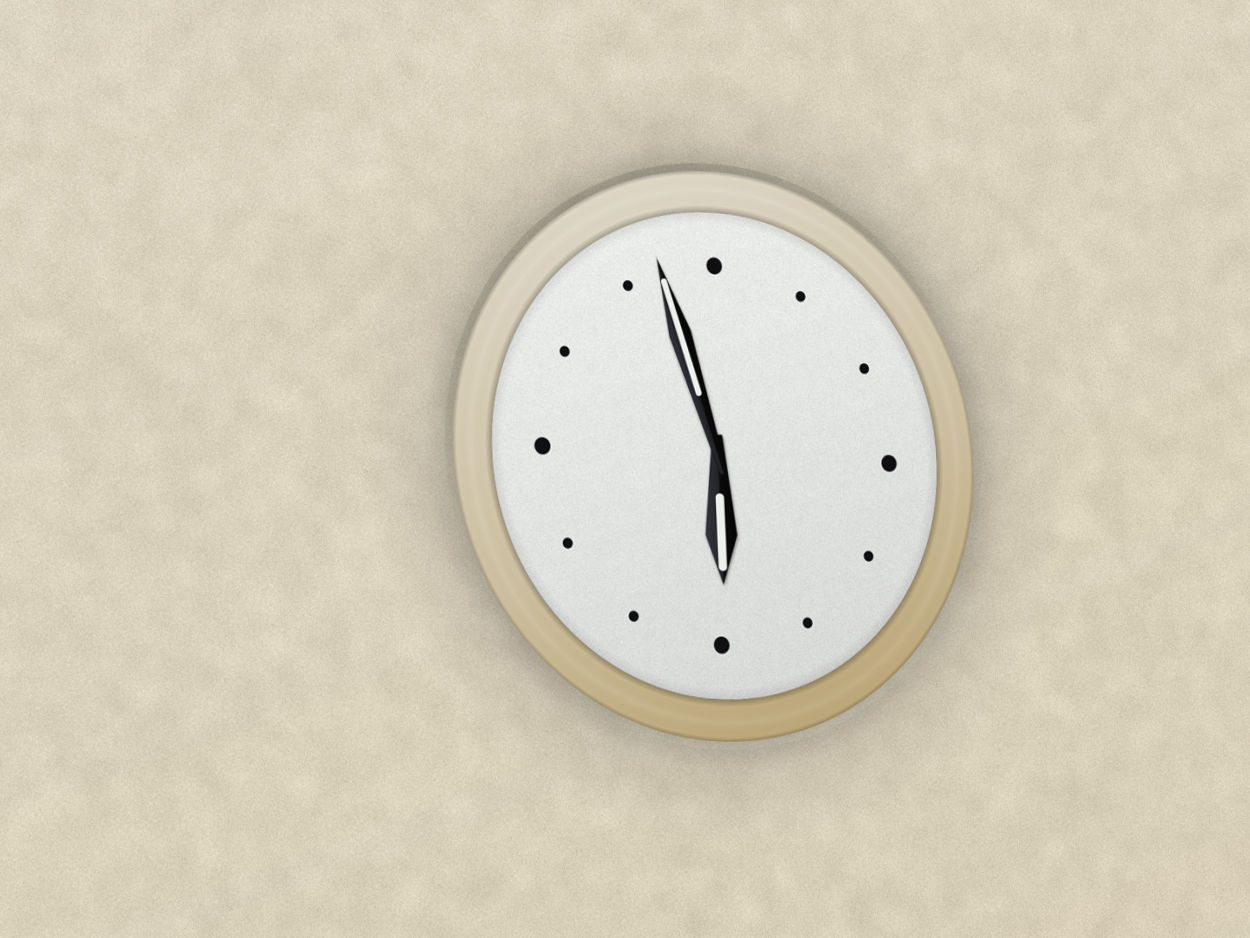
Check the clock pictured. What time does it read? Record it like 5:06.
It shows 5:57
